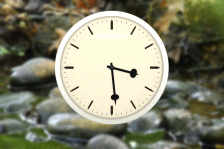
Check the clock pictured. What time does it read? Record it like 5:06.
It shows 3:29
